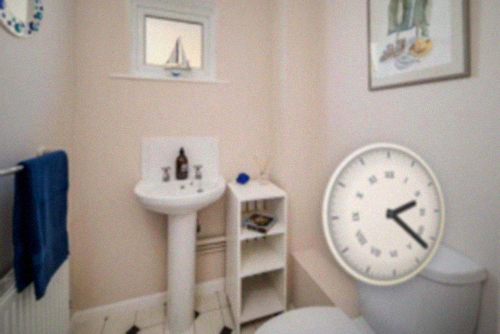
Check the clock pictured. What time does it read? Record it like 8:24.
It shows 2:22
